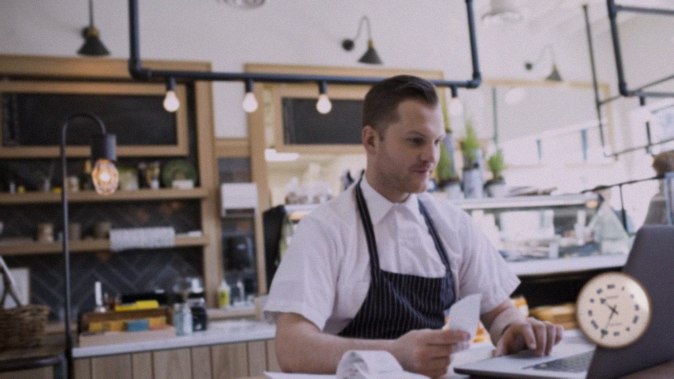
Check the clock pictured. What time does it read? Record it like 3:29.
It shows 10:35
